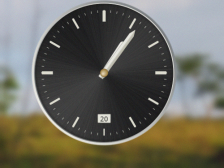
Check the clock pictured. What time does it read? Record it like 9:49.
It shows 1:06
